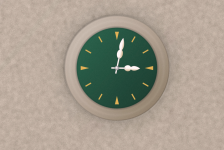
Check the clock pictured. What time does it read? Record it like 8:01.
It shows 3:02
